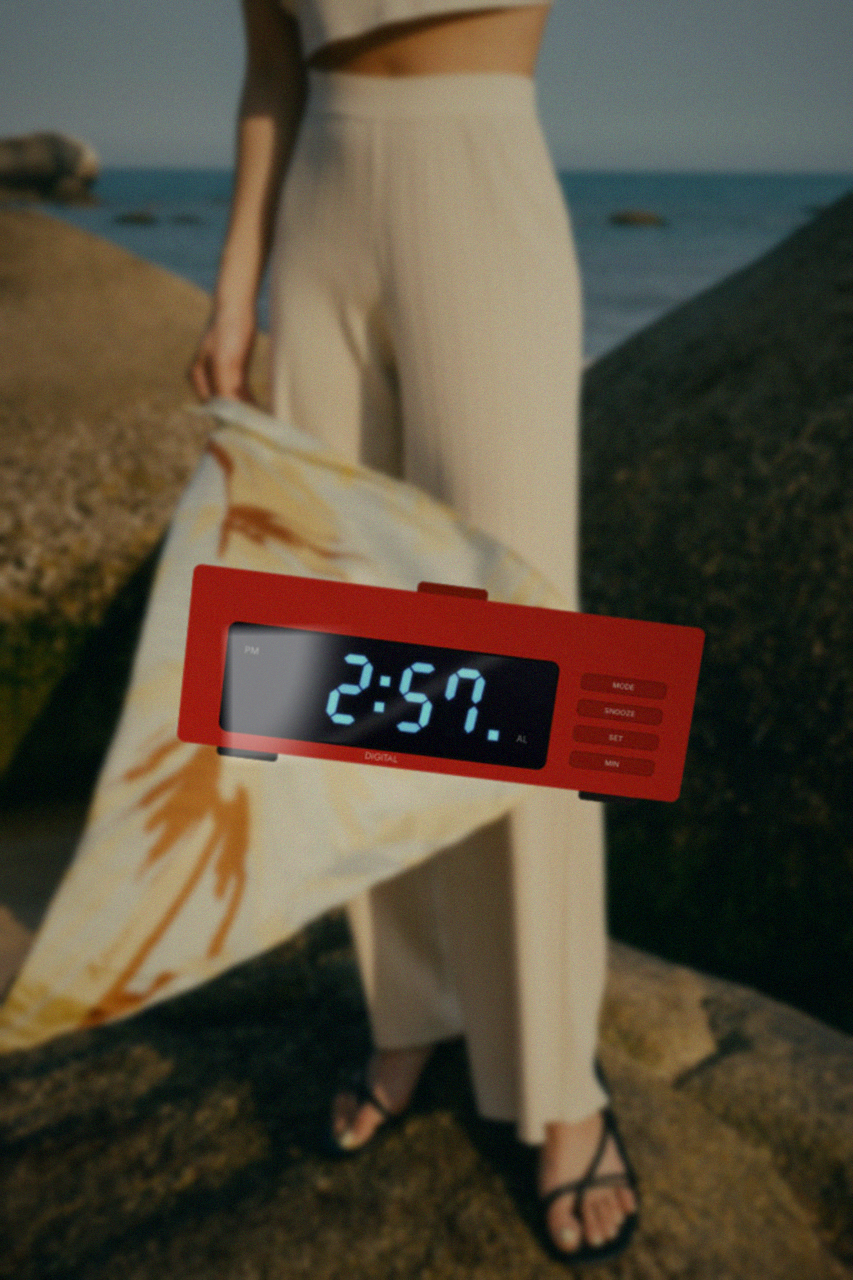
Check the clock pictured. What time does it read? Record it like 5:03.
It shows 2:57
